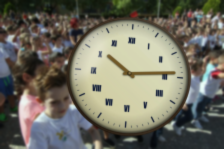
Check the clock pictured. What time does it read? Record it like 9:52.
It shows 10:14
